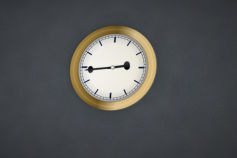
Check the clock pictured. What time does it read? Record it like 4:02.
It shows 2:44
